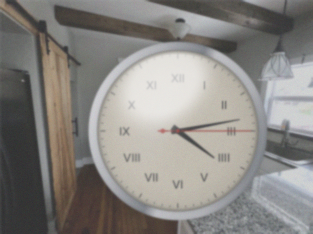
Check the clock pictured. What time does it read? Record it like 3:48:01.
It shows 4:13:15
